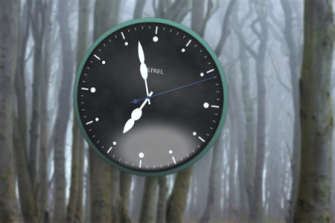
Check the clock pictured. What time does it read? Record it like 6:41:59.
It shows 6:57:11
